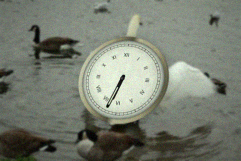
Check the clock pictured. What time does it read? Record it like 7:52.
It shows 6:33
